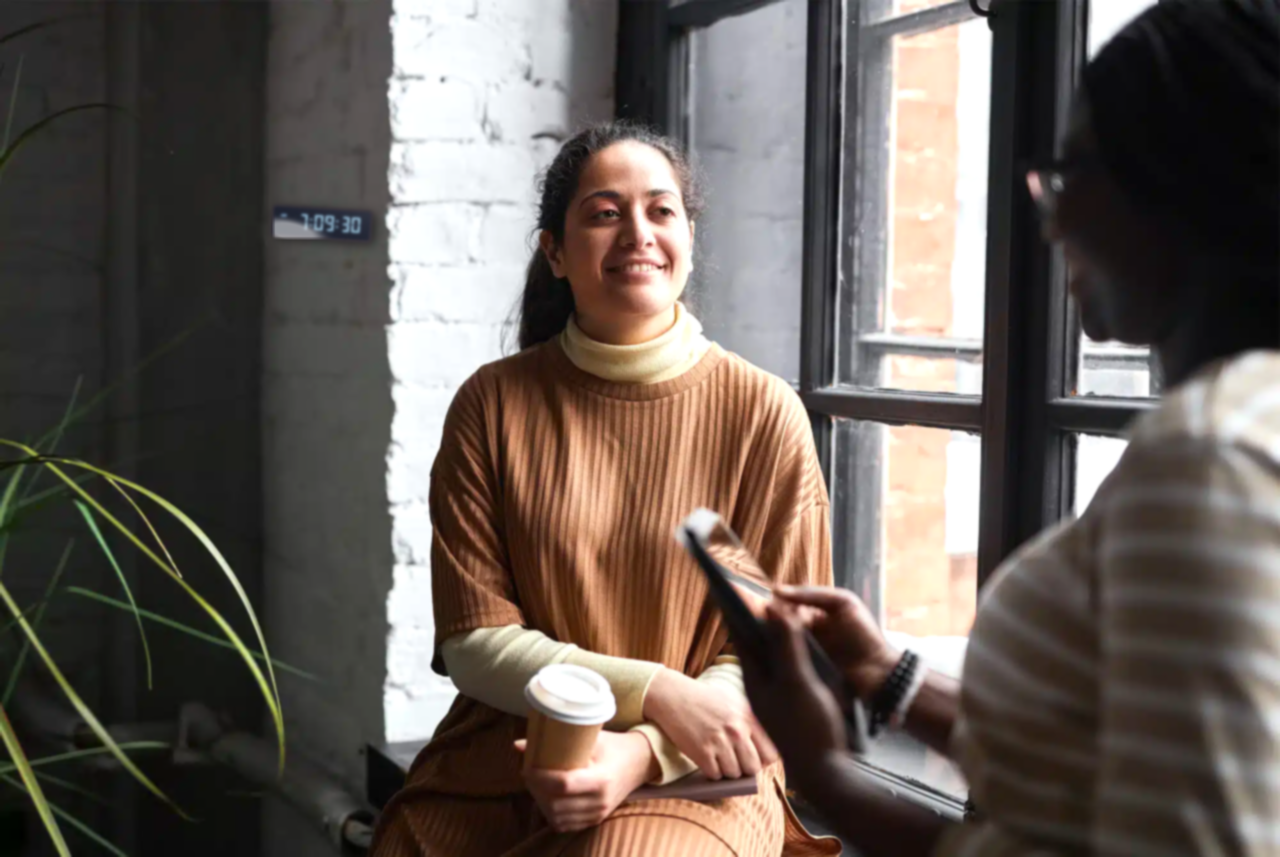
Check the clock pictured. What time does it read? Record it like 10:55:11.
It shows 7:09:30
